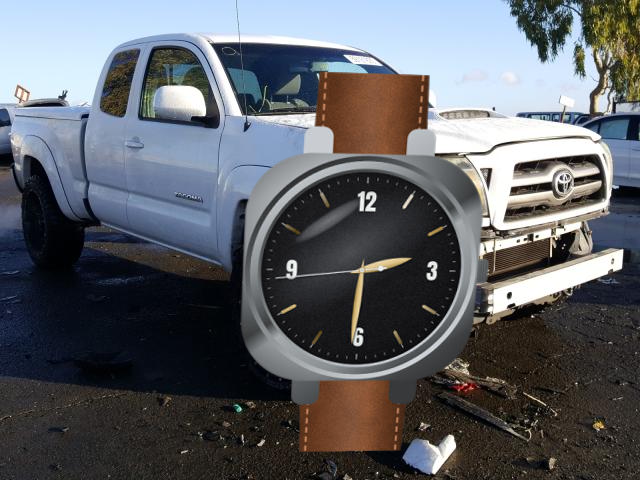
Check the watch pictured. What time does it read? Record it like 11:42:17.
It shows 2:30:44
